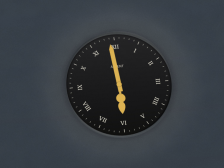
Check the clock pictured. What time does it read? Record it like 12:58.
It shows 5:59
